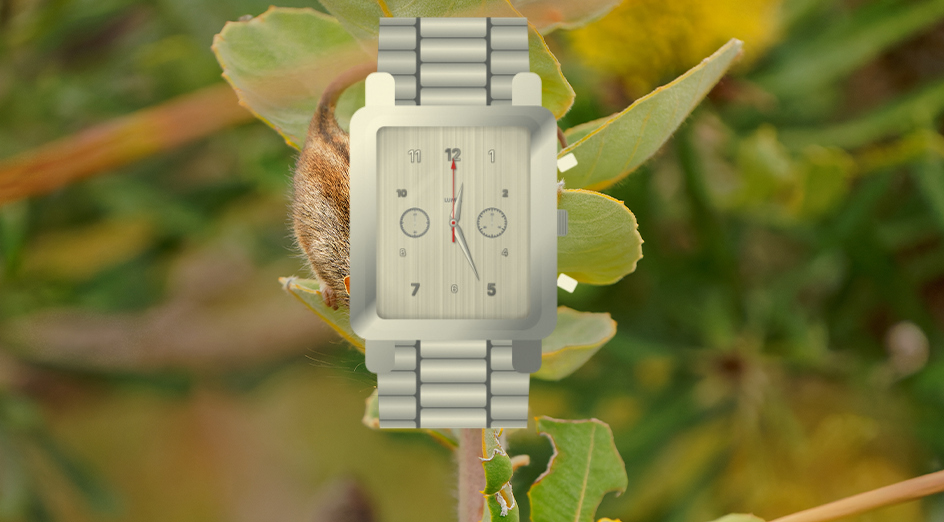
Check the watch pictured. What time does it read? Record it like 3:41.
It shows 12:26
